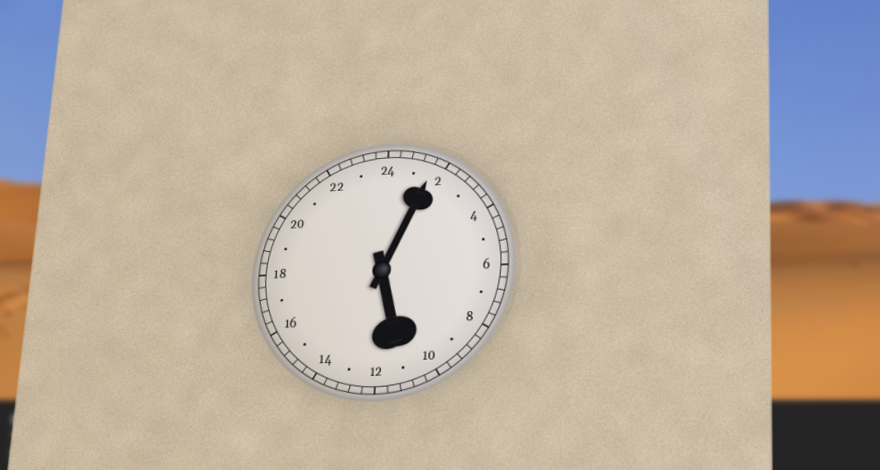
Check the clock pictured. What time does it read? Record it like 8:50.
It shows 11:04
